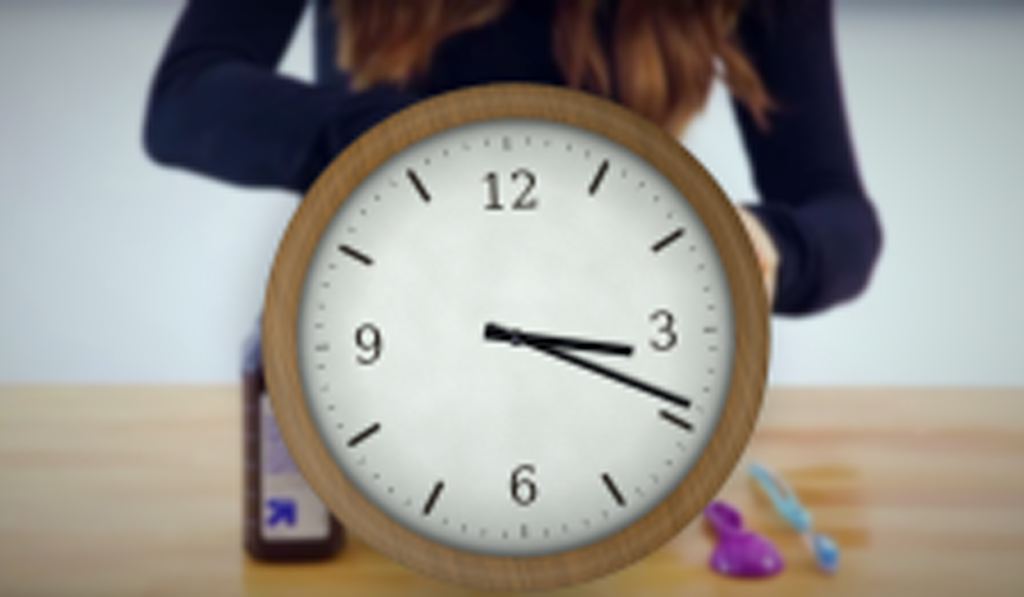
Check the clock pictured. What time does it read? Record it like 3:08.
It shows 3:19
